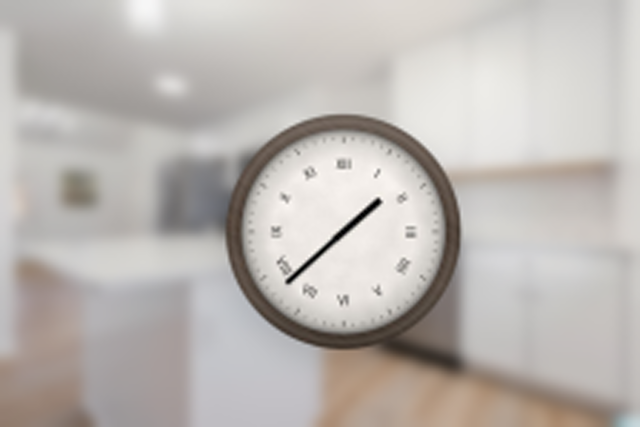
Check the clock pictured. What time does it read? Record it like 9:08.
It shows 1:38
